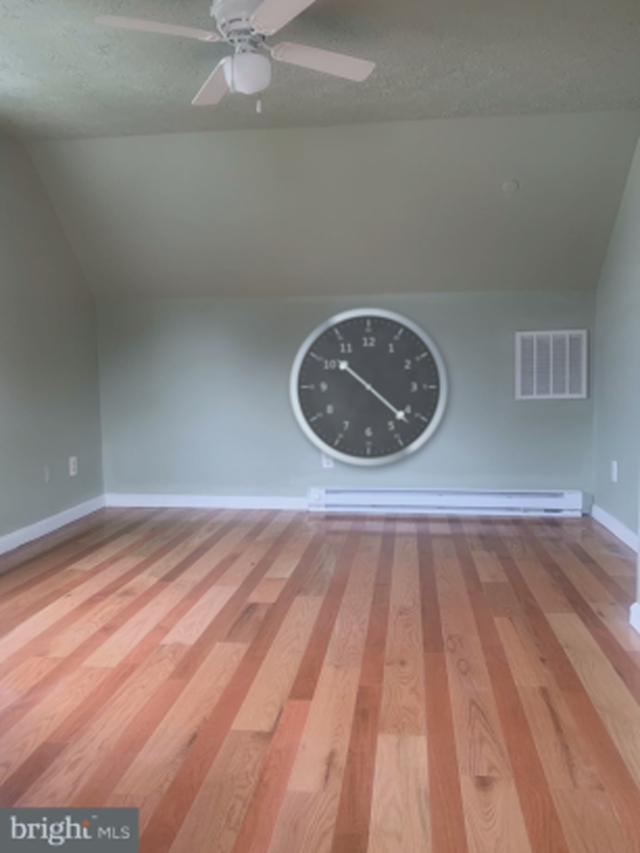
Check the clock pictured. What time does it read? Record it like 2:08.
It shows 10:22
